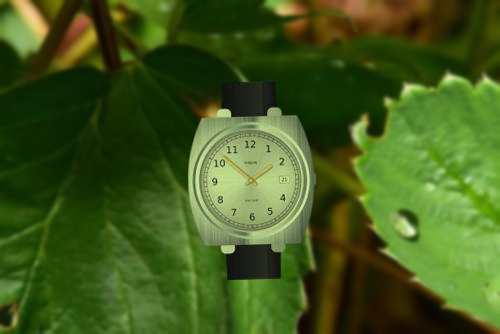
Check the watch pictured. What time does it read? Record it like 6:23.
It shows 1:52
